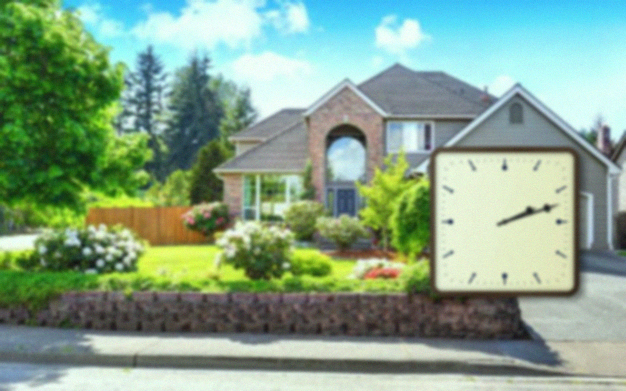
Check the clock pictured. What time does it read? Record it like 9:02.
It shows 2:12
